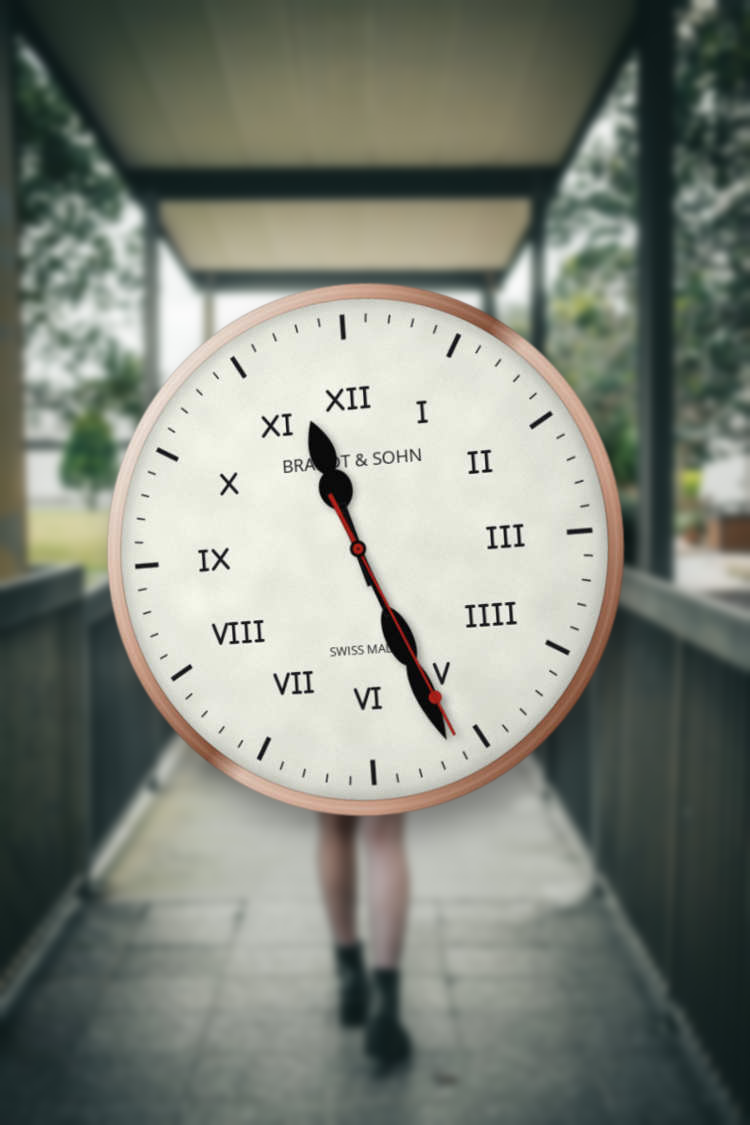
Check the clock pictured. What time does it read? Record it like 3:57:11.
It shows 11:26:26
